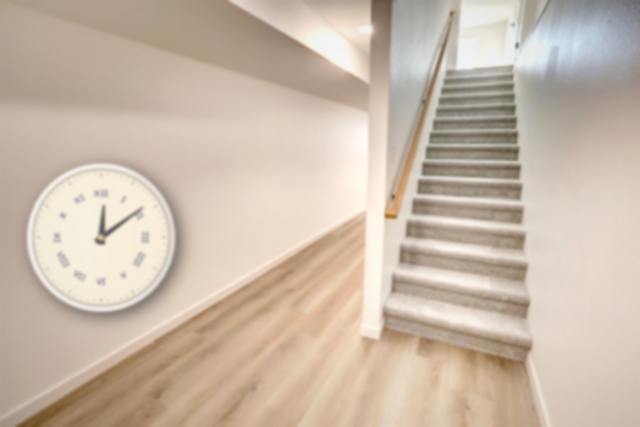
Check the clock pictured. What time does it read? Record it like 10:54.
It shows 12:09
